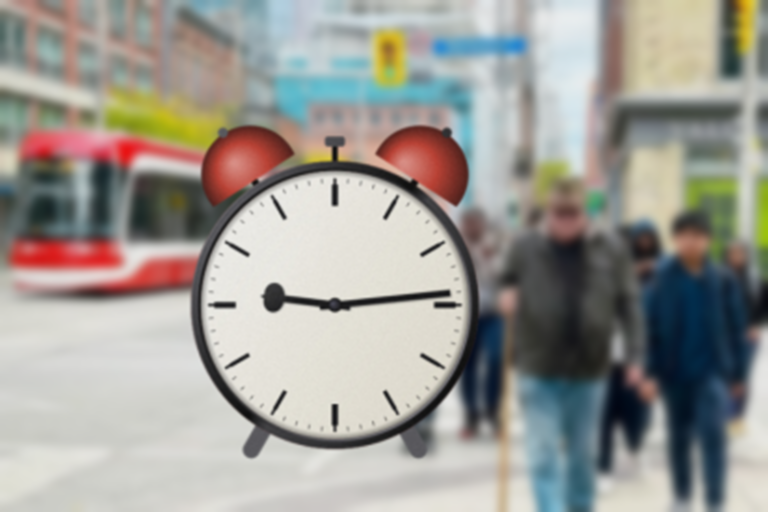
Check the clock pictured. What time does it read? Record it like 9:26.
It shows 9:14
